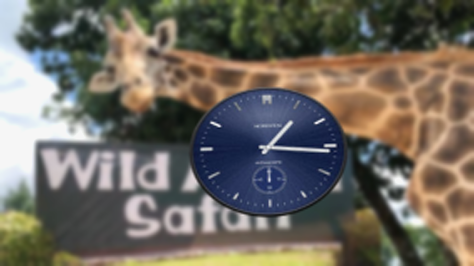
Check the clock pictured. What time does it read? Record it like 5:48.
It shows 1:16
